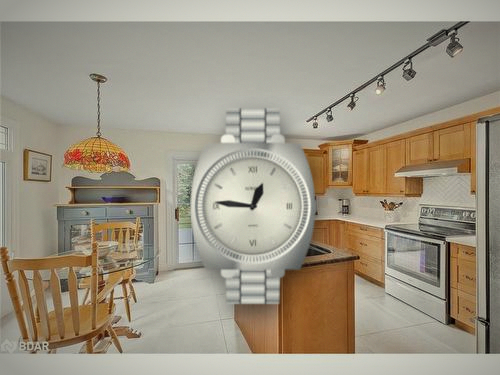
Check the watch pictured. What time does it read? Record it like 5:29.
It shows 12:46
